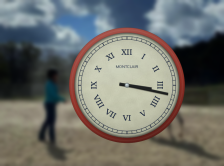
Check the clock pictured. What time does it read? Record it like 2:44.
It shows 3:17
